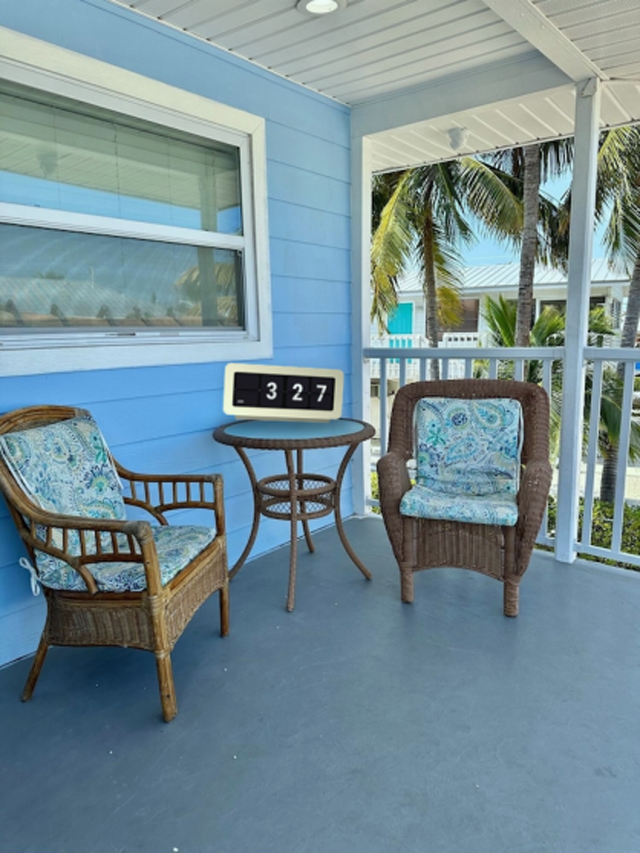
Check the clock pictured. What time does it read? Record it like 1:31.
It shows 3:27
